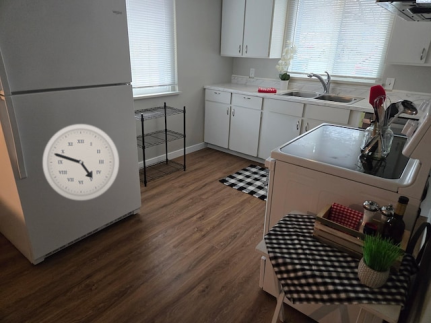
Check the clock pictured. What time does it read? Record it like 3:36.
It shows 4:48
